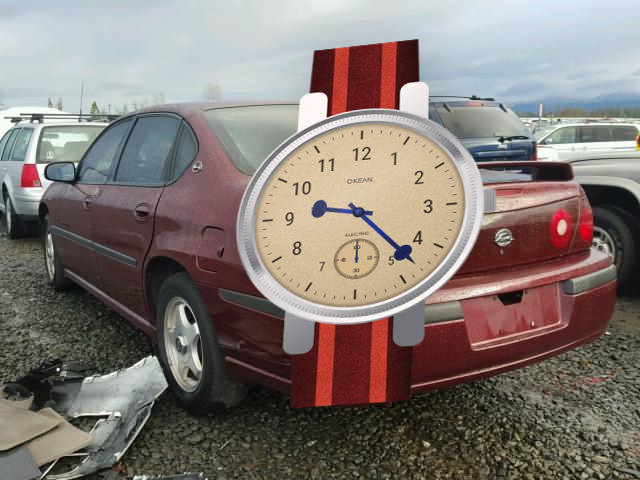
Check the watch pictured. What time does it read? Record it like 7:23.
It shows 9:23
